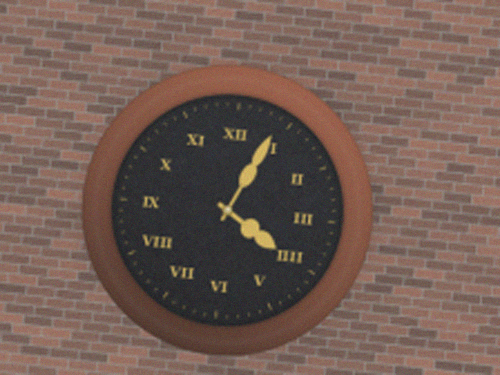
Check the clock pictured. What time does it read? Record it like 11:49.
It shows 4:04
